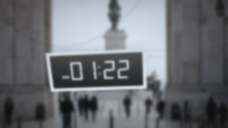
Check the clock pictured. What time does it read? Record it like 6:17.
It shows 1:22
